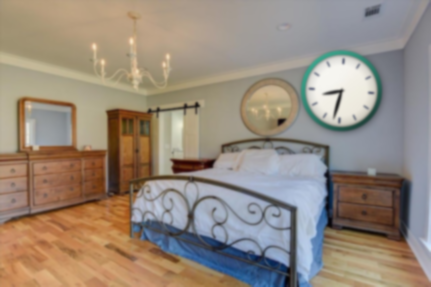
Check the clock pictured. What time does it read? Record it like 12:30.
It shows 8:32
